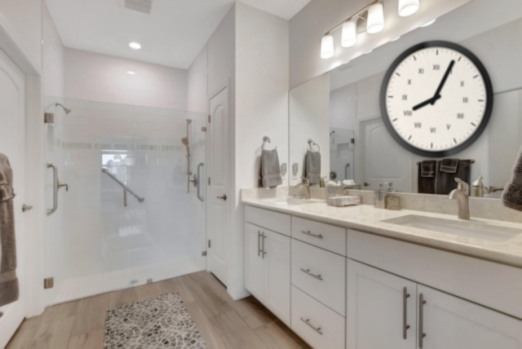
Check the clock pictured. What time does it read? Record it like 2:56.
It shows 8:04
